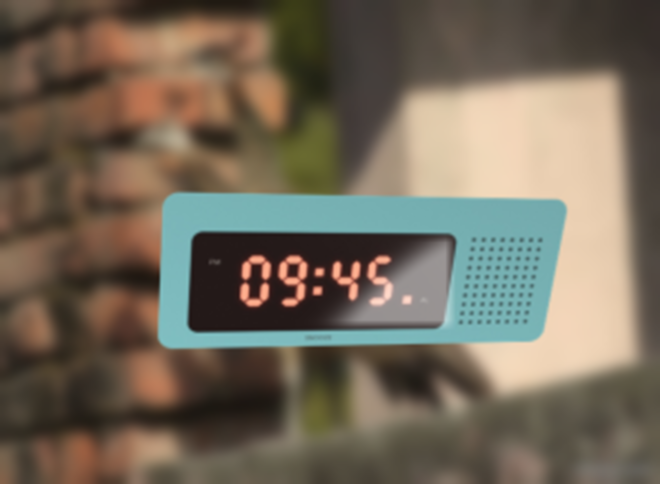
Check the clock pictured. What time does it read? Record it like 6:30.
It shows 9:45
